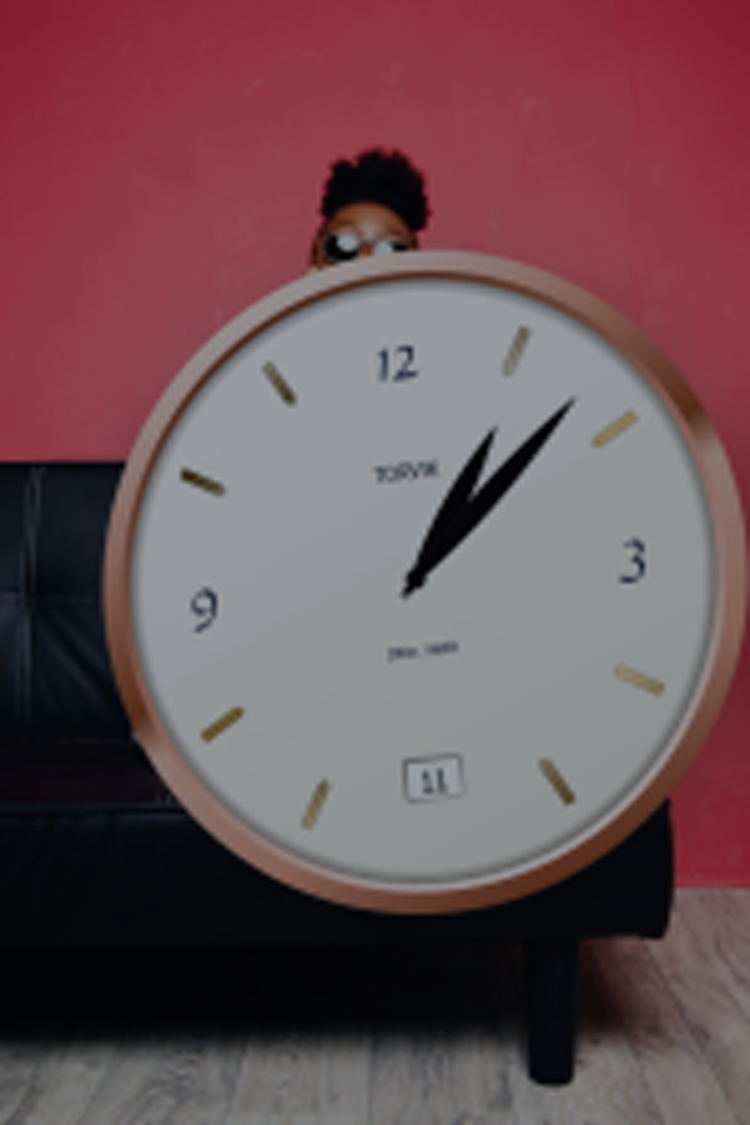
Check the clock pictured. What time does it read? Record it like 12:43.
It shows 1:08
